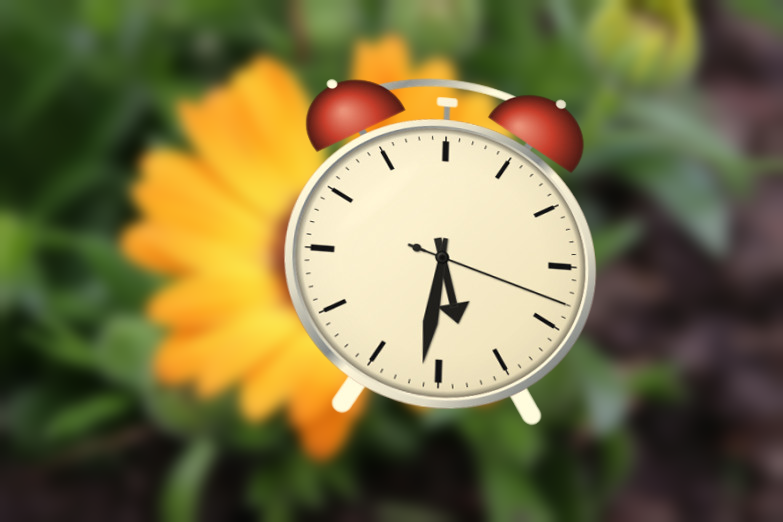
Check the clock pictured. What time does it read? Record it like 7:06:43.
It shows 5:31:18
